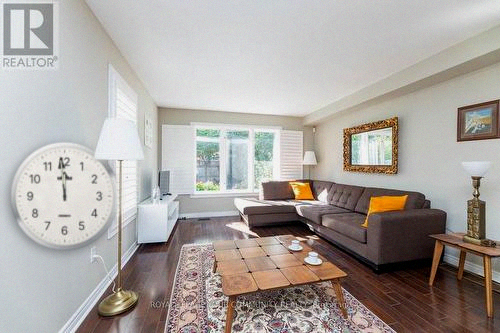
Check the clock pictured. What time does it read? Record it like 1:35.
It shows 11:59
